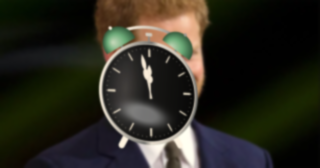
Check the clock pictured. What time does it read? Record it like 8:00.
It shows 11:58
